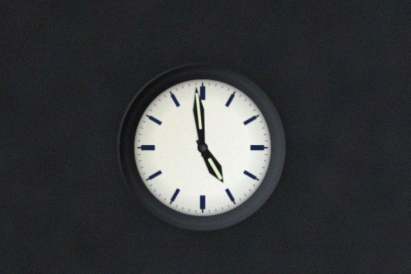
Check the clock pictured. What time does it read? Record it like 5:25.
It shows 4:59
